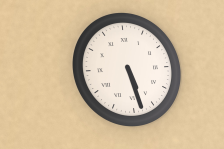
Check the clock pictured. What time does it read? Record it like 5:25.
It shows 5:28
